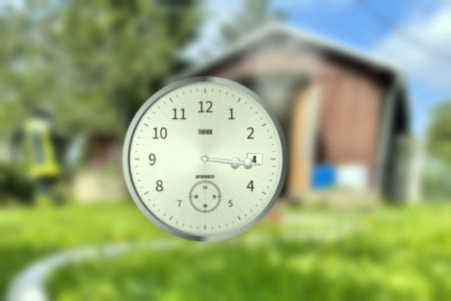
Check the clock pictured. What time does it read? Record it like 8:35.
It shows 3:16
